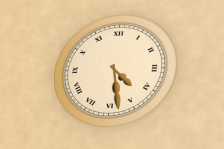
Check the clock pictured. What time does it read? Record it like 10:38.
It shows 4:28
